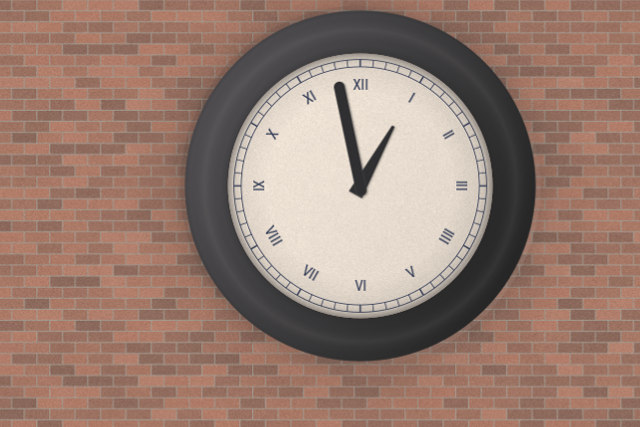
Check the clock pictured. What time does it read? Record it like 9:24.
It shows 12:58
